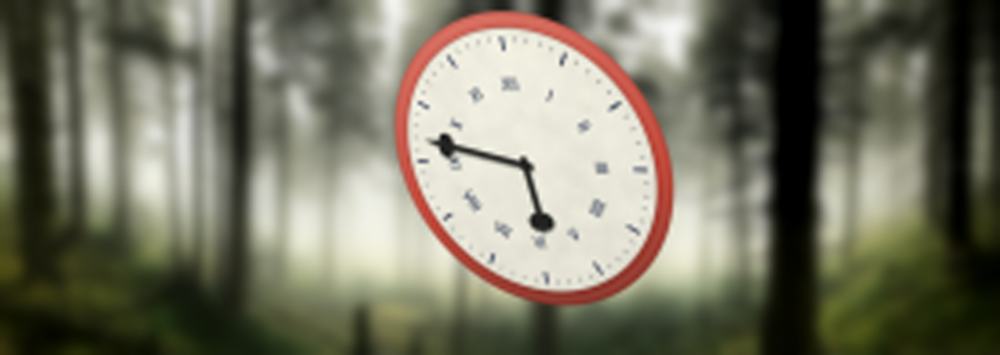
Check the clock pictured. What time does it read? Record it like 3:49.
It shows 5:47
